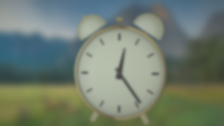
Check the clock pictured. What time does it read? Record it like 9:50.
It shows 12:24
